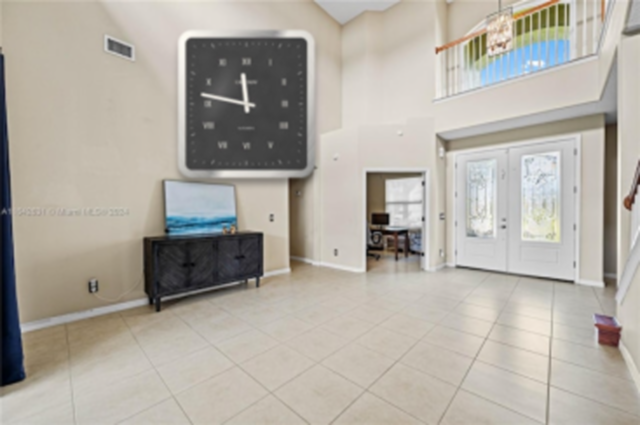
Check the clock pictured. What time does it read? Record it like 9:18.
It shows 11:47
